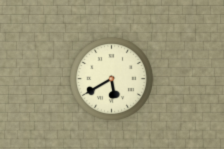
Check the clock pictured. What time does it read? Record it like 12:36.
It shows 5:40
